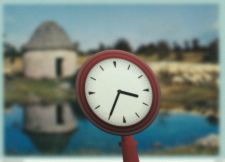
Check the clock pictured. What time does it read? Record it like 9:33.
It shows 3:35
